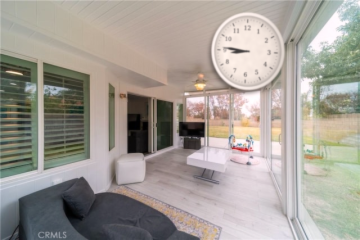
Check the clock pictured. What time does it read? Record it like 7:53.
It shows 8:46
